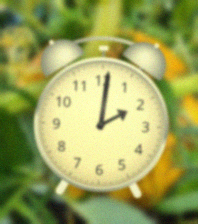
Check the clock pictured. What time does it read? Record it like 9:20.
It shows 2:01
